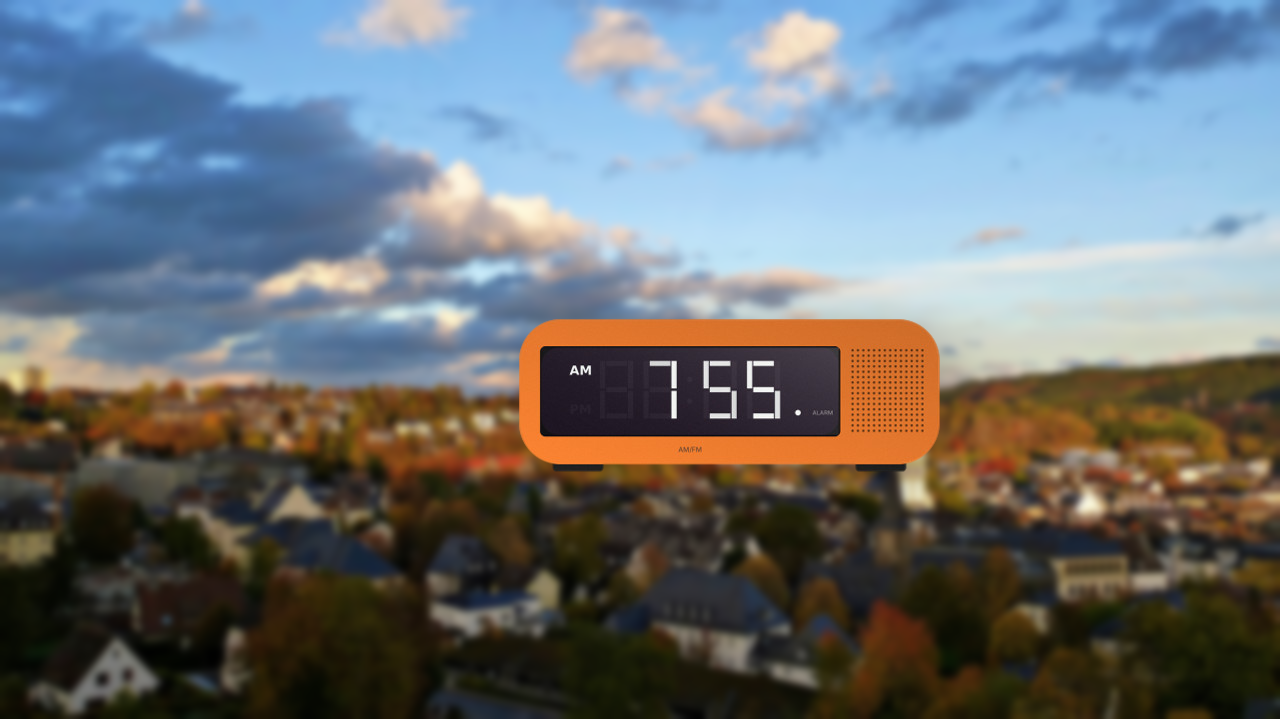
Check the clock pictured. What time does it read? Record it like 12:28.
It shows 7:55
